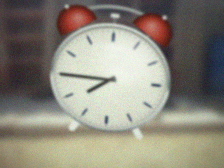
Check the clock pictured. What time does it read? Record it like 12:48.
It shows 7:45
